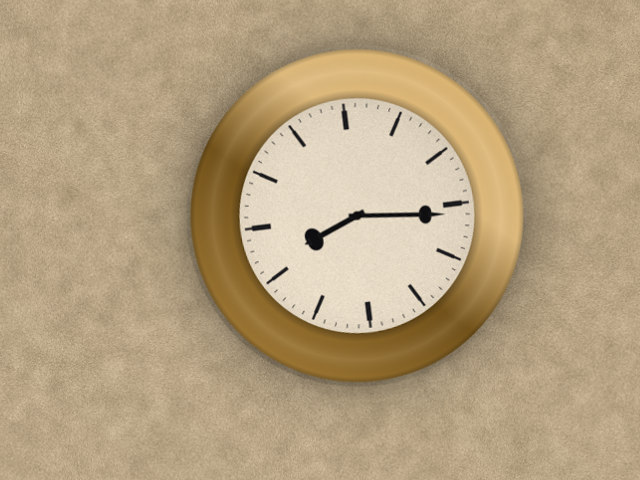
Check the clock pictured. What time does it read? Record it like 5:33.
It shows 8:16
